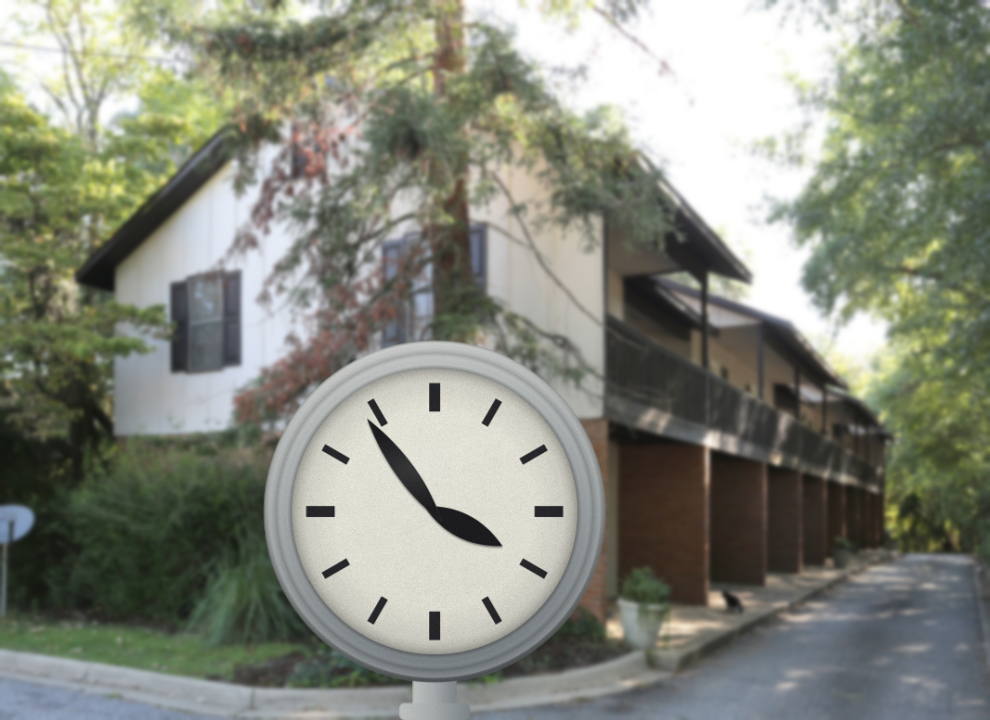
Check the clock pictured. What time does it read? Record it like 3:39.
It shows 3:54
